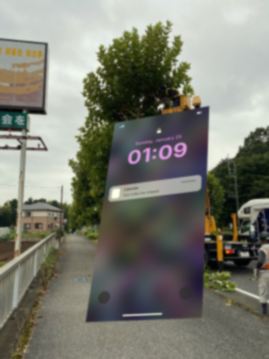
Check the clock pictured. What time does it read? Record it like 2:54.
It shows 1:09
